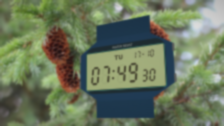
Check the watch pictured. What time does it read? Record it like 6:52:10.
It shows 7:49:30
